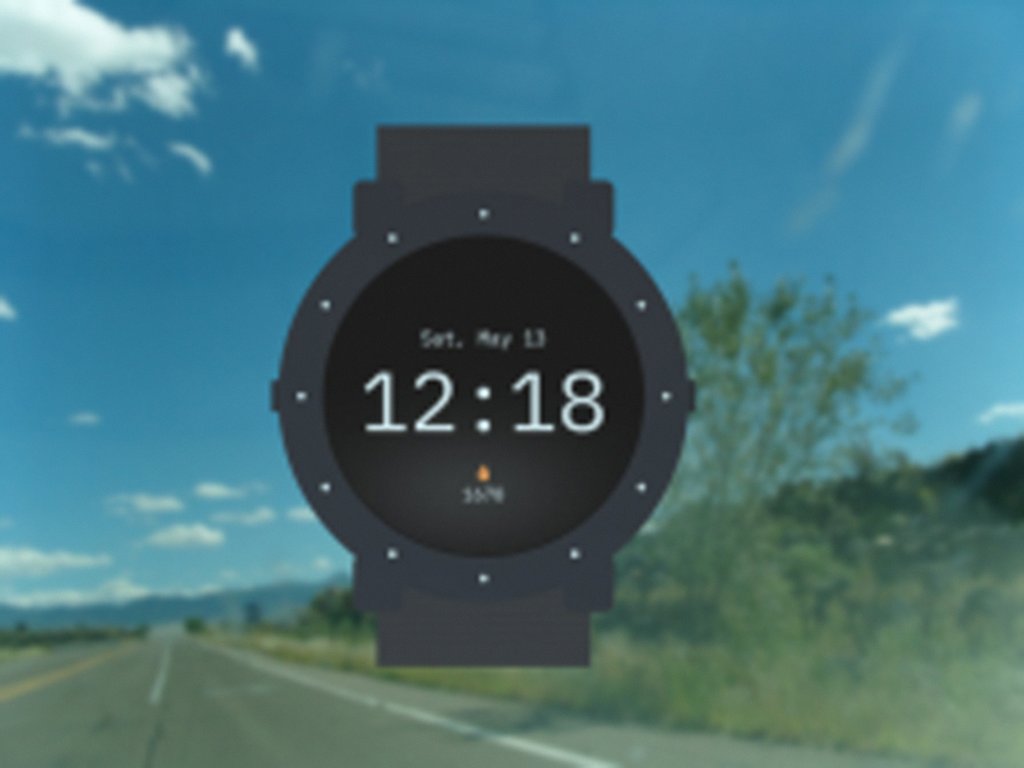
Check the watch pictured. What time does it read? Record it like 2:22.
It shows 12:18
